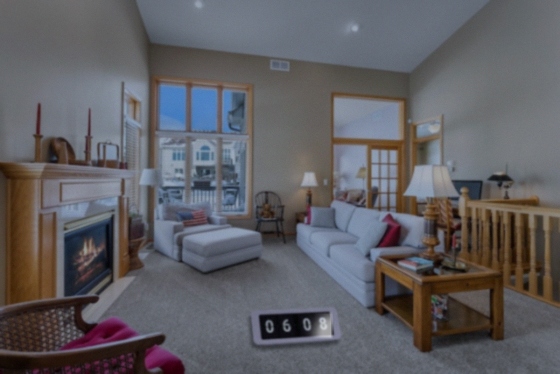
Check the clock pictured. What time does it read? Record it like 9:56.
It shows 6:08
